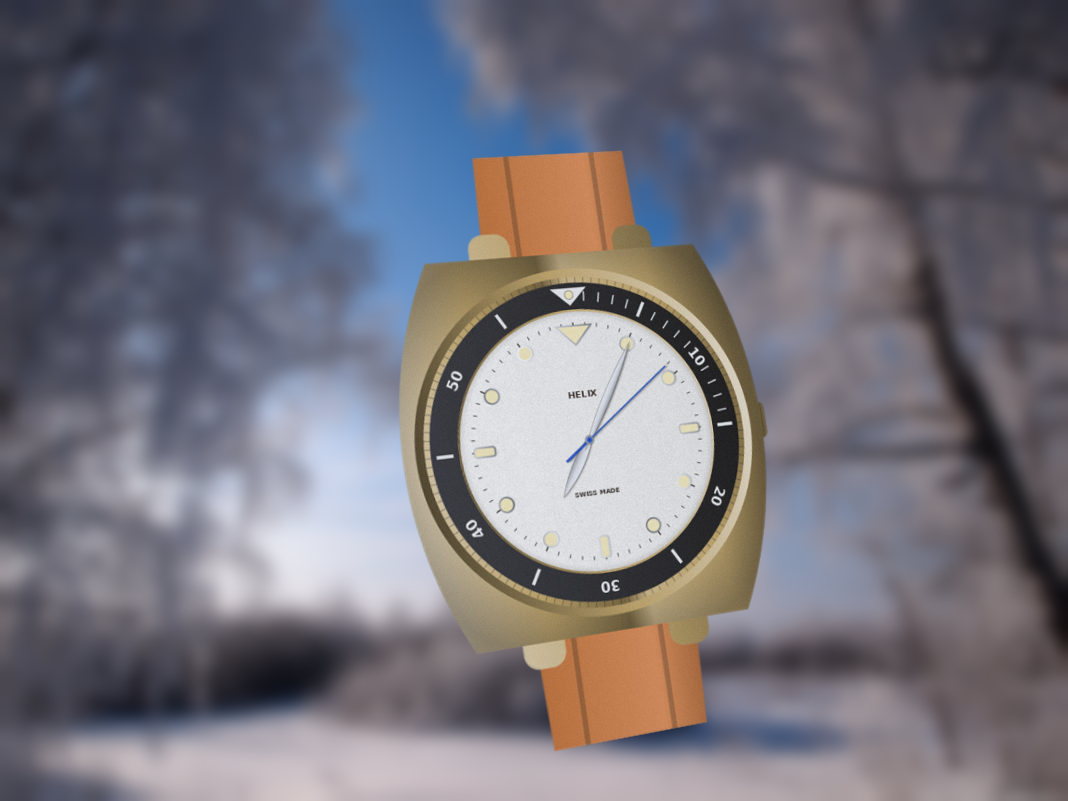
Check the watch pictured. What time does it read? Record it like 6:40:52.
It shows 7:05:09
